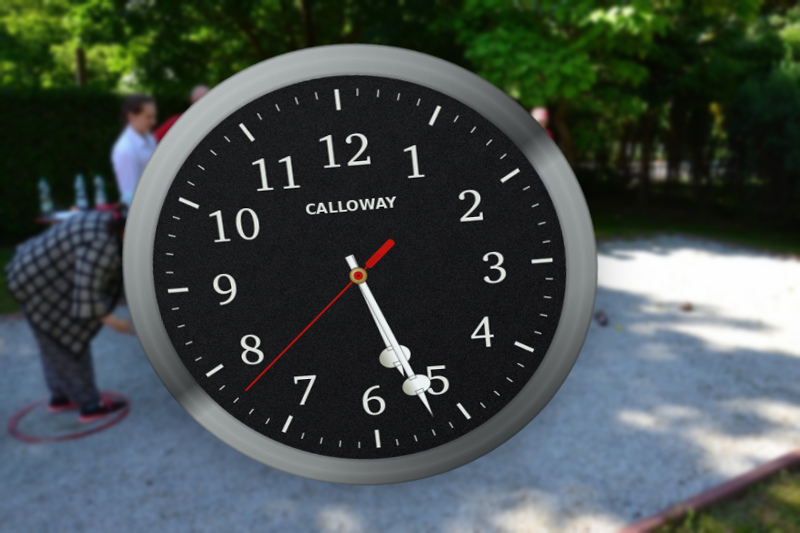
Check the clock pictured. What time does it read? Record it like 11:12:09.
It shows 5:26:38
